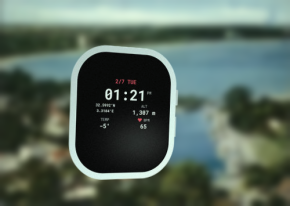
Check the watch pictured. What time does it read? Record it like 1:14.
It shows 1:21
